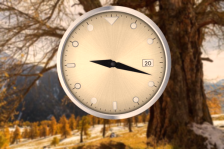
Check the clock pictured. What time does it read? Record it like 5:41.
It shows 9:18
